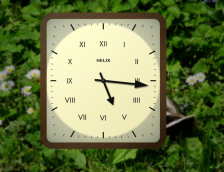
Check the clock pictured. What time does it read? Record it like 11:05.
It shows 5:16
